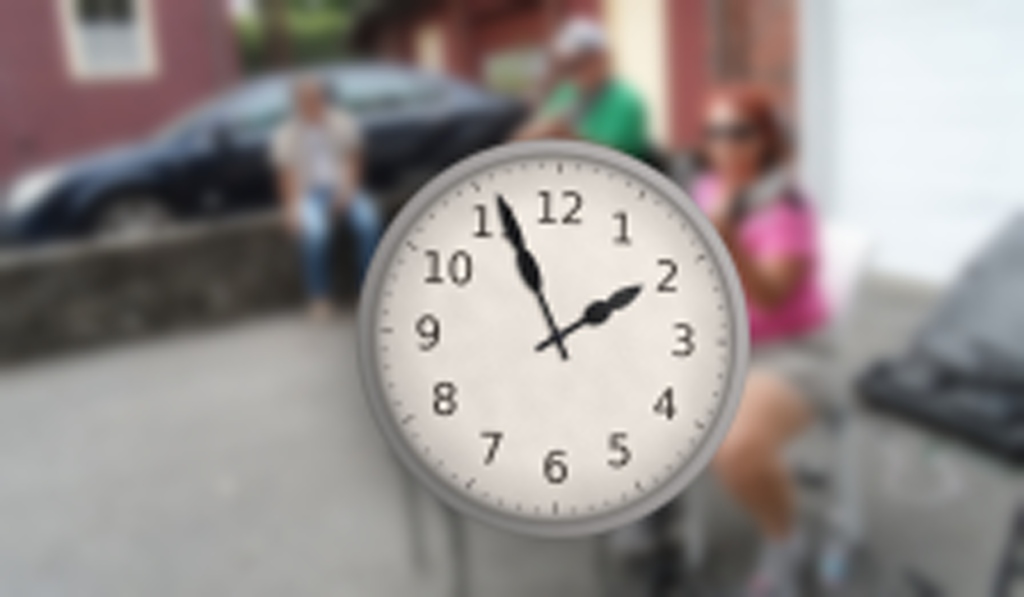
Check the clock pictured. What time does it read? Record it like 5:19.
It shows 1:56
